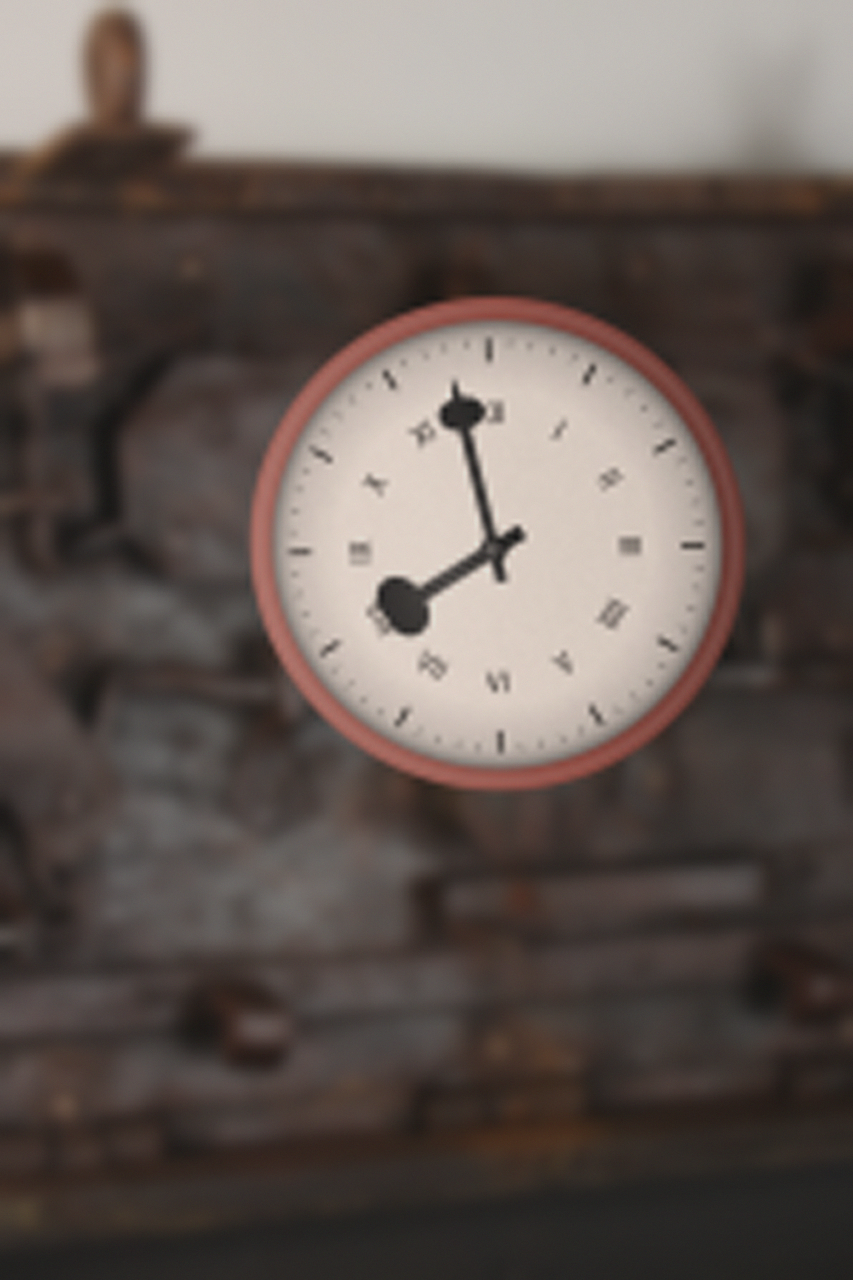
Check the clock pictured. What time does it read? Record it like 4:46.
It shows 7:58
